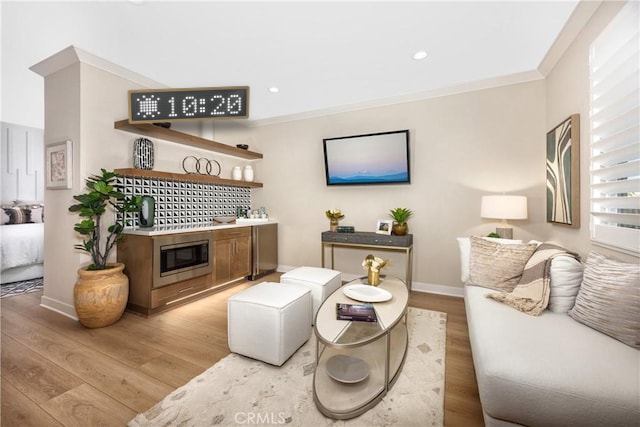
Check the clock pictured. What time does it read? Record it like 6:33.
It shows 10:20
